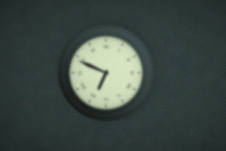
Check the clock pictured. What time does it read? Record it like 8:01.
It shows 6:49
